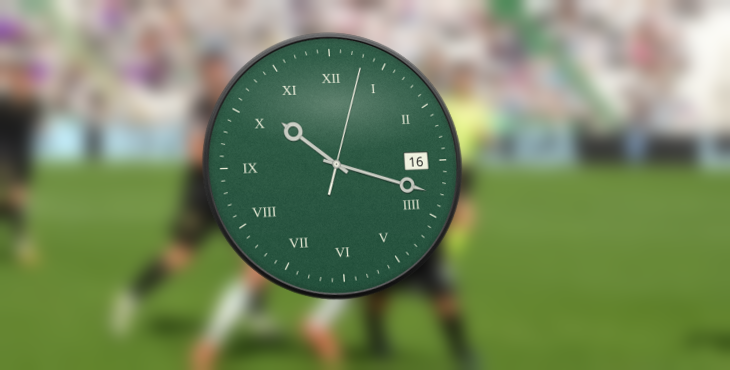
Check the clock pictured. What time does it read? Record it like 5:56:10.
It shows 10:18:03
